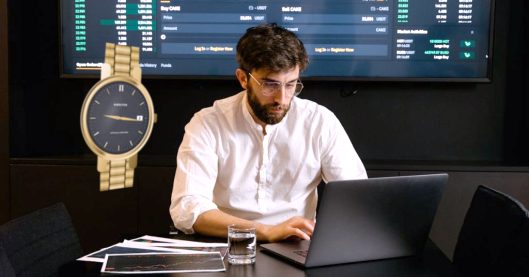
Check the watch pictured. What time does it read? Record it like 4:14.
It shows 9:16
